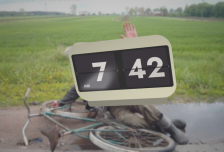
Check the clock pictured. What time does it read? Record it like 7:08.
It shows 7:42
